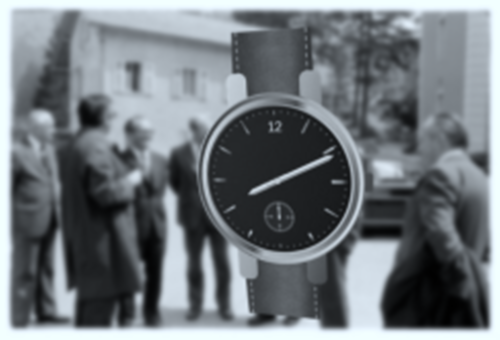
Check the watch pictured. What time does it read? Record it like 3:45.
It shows 8:11
